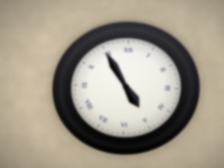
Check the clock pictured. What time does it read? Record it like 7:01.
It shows 4:55
